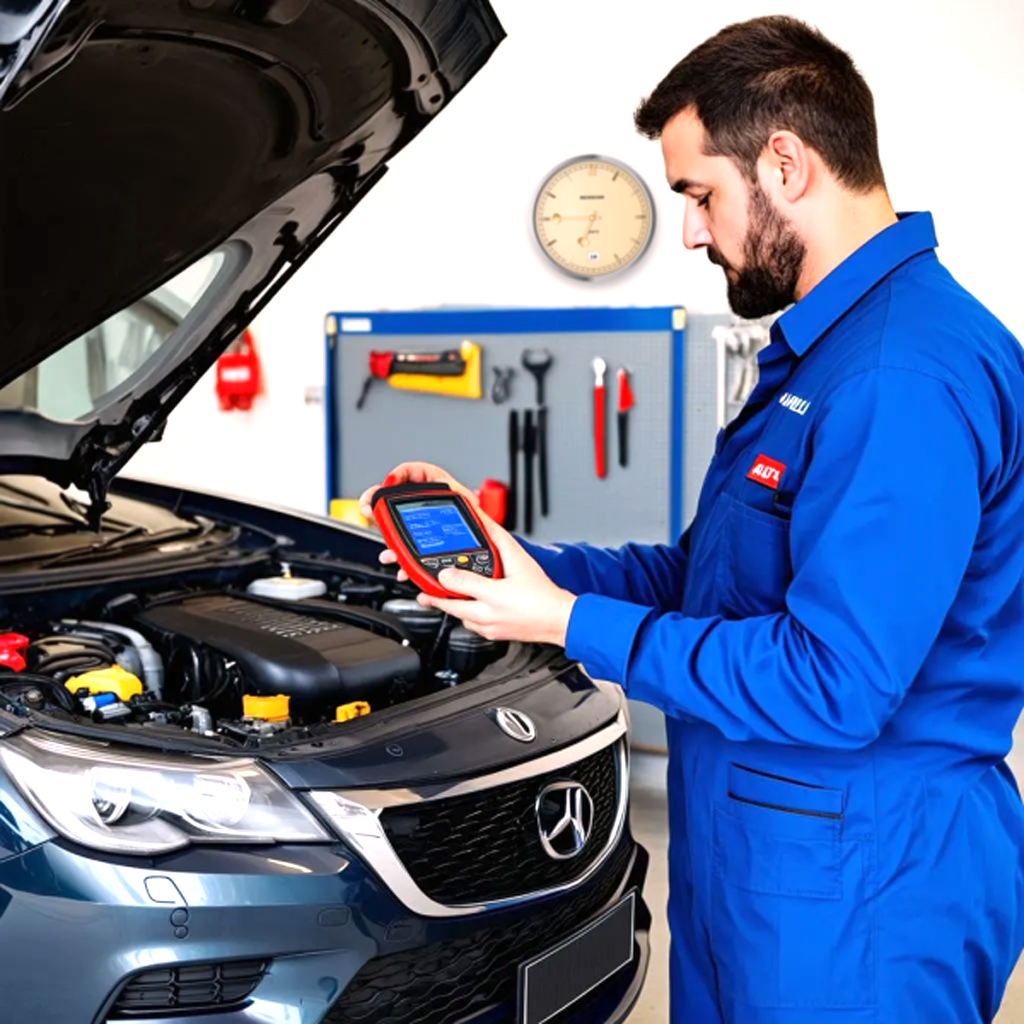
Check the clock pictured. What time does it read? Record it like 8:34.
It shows 6:45
